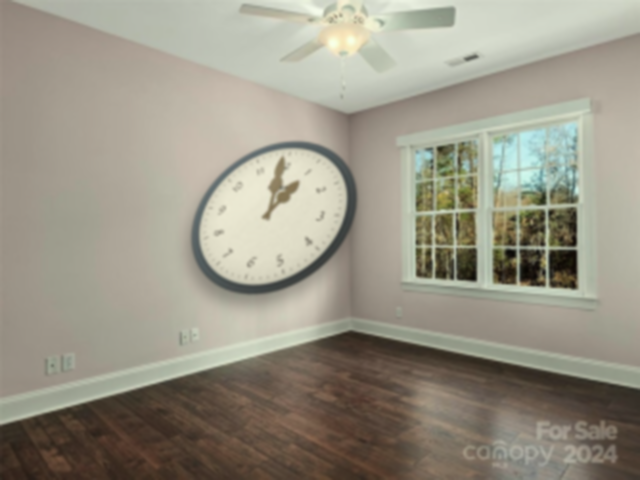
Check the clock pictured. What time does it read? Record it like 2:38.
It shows 12:59
